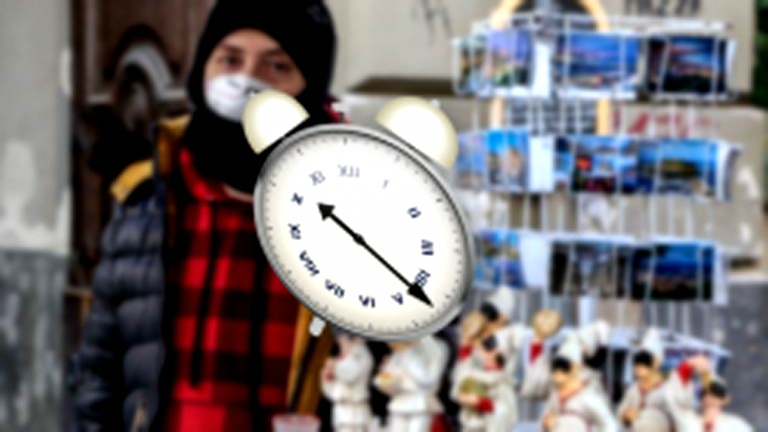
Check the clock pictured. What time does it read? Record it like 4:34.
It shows 10:22
